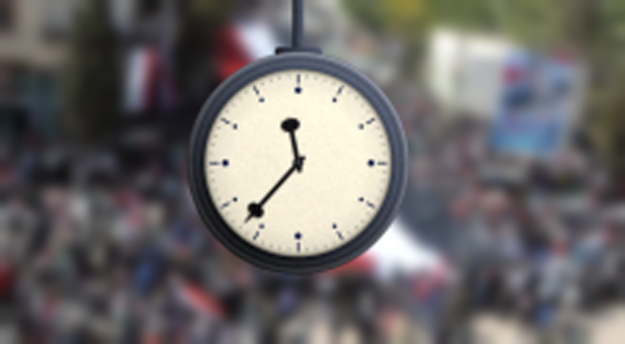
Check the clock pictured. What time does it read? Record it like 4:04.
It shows 11:37
